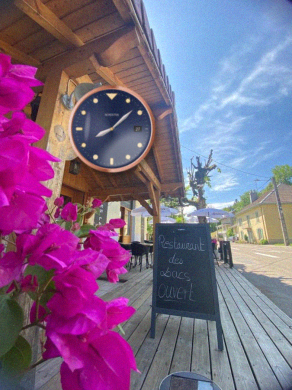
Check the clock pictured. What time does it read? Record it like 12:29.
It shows 8:08
